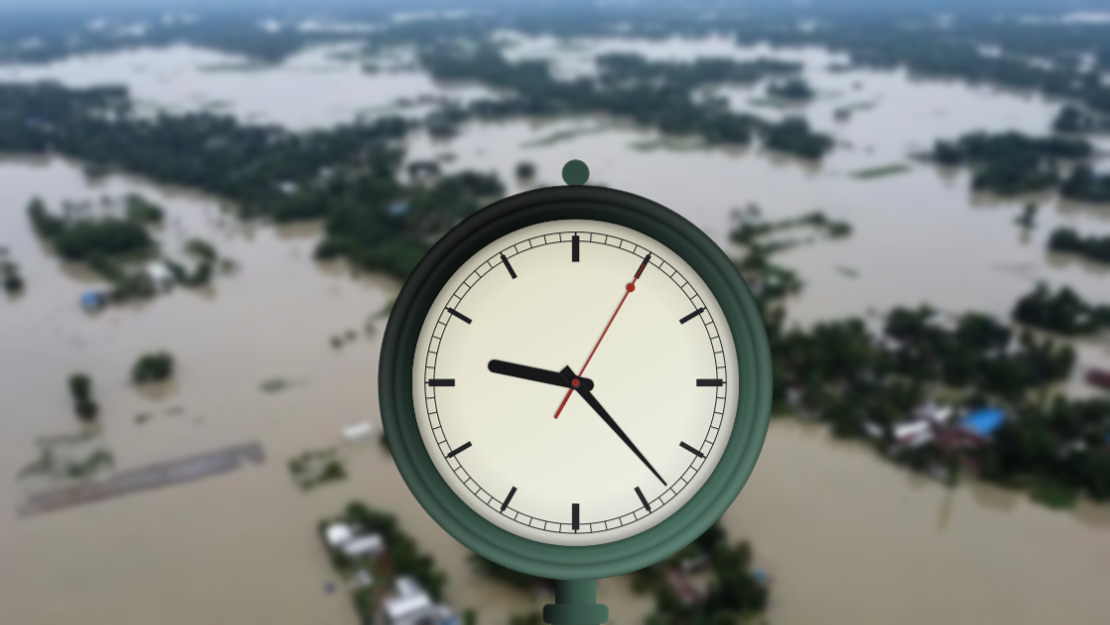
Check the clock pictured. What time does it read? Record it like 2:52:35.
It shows 9:23:05
